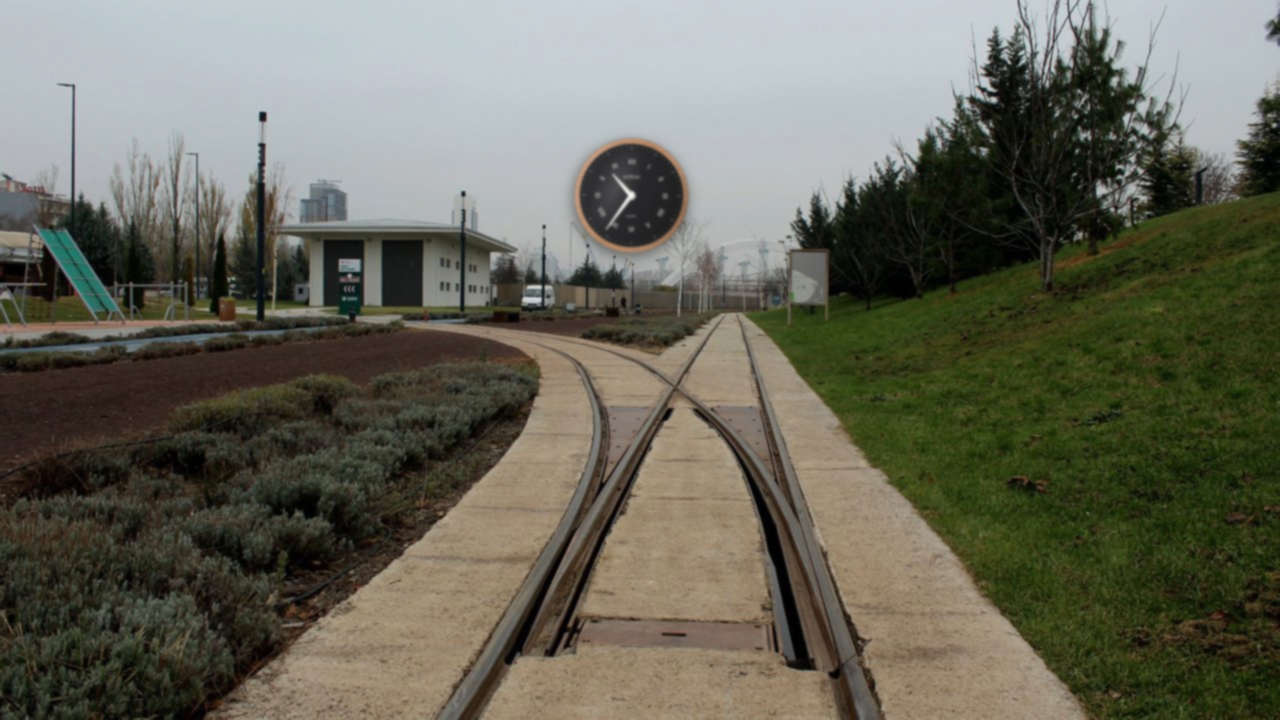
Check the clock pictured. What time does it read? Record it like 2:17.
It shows 10:36
